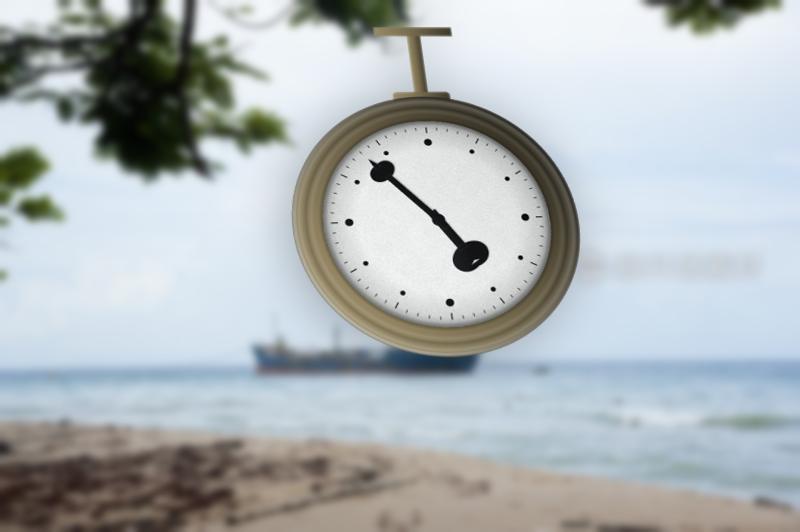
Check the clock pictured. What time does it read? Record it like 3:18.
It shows 4:53
